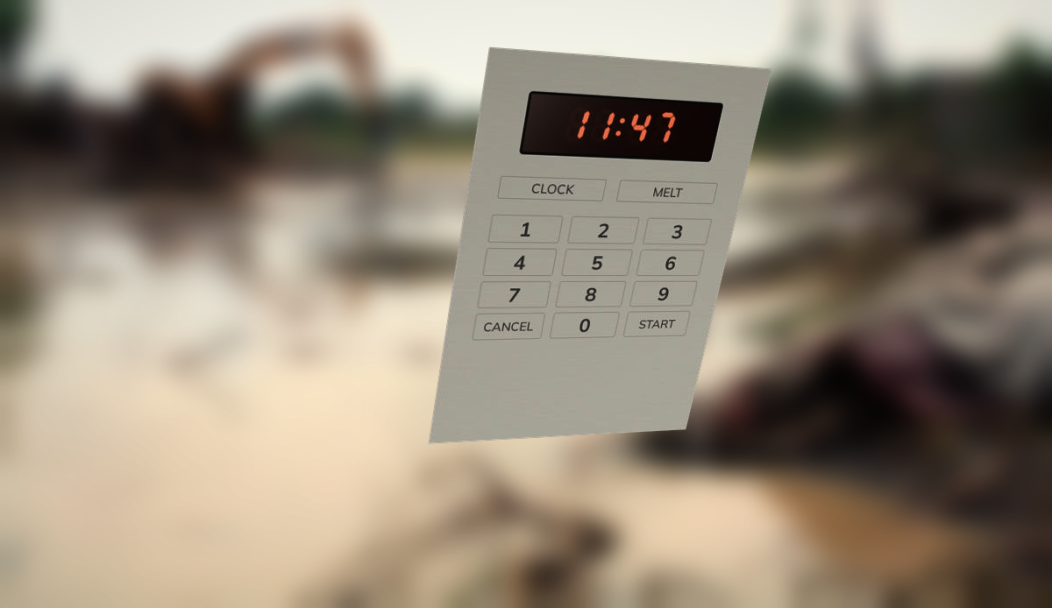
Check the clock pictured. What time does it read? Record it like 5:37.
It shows 11:47
